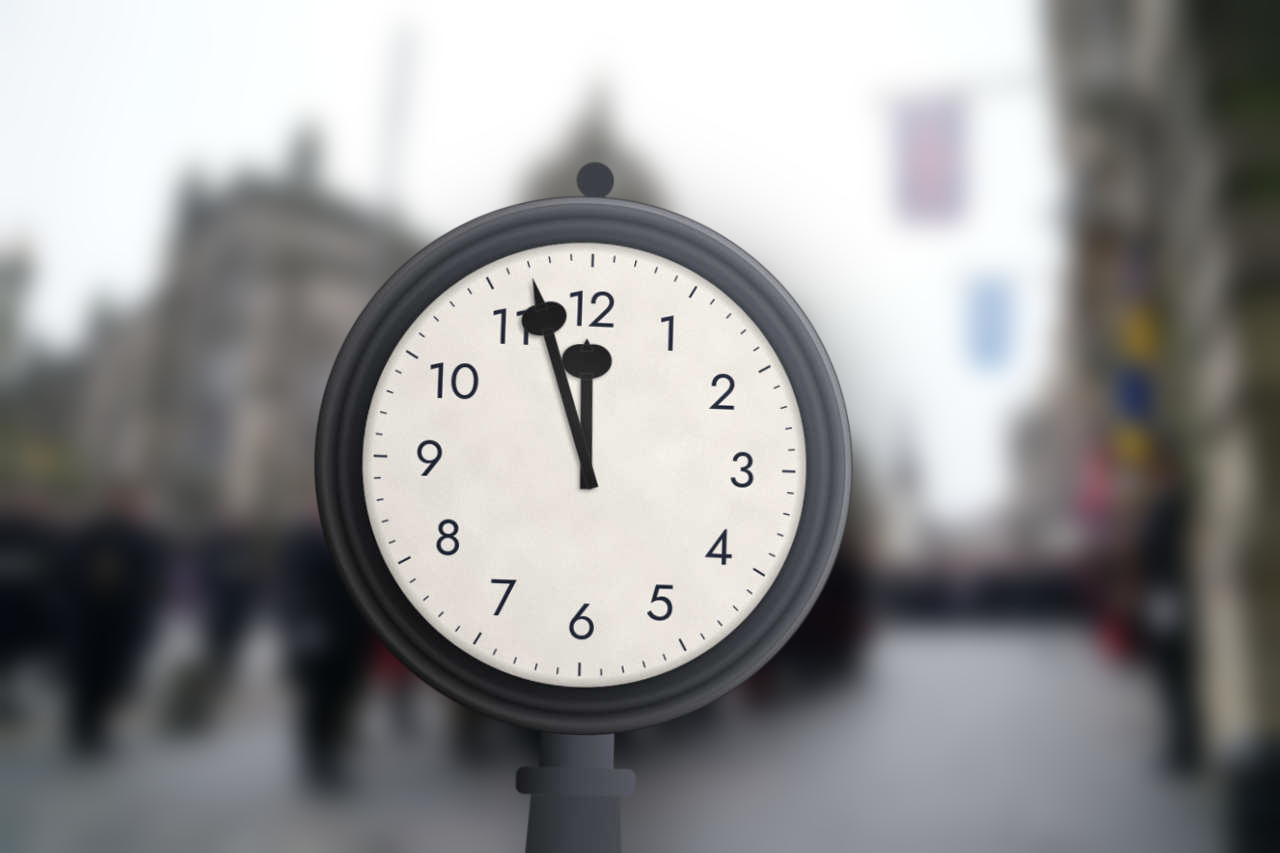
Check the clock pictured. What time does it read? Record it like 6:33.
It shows 11:57
